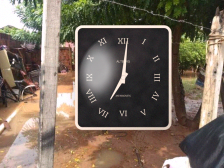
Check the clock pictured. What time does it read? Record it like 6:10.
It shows 7:01
